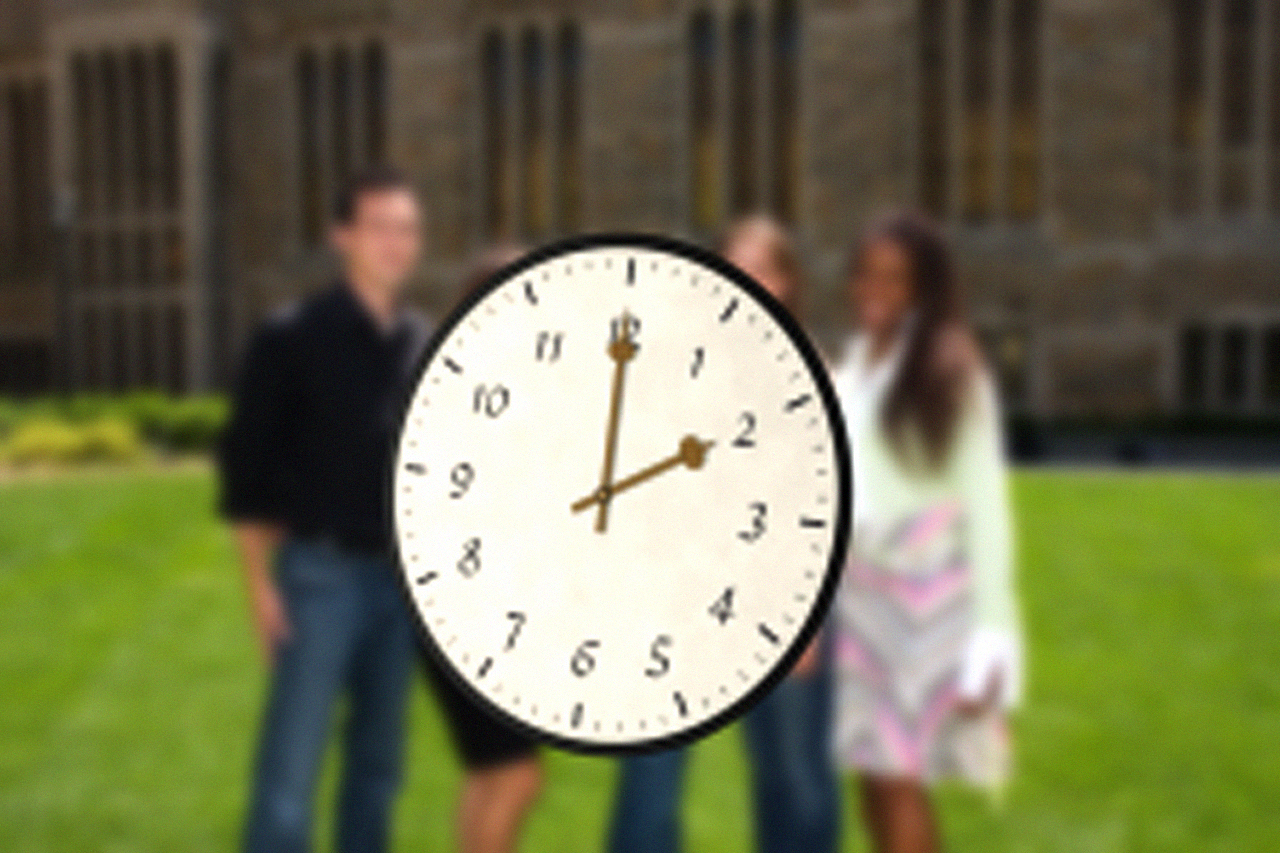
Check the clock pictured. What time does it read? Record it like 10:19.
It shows 2:00
